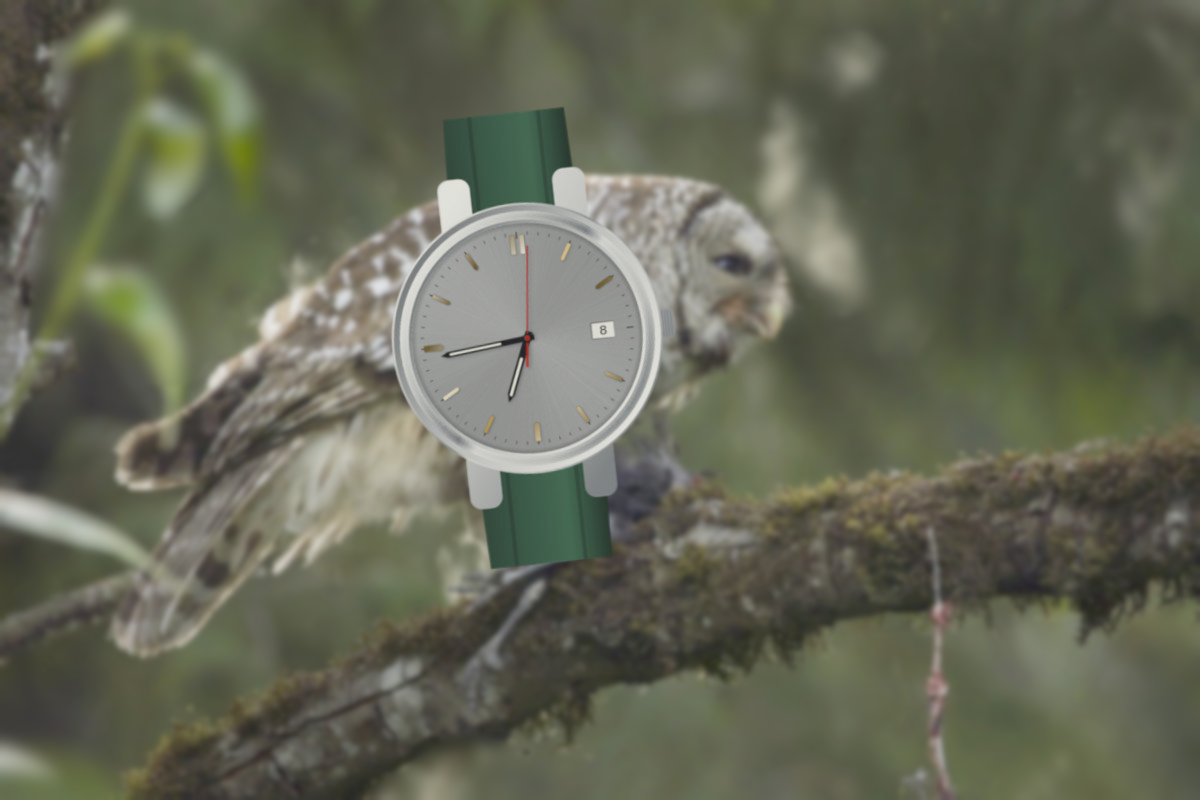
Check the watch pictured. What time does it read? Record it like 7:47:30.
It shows 6:44:01
